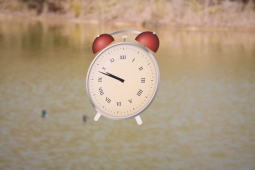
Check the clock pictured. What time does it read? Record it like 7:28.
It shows 9:48
